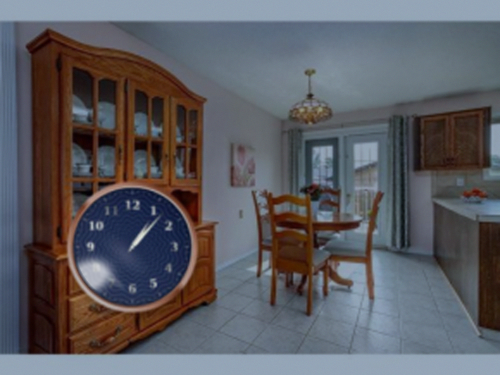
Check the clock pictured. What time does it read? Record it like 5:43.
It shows 1:07
